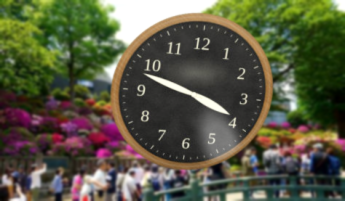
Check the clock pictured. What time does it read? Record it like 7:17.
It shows 3:48
